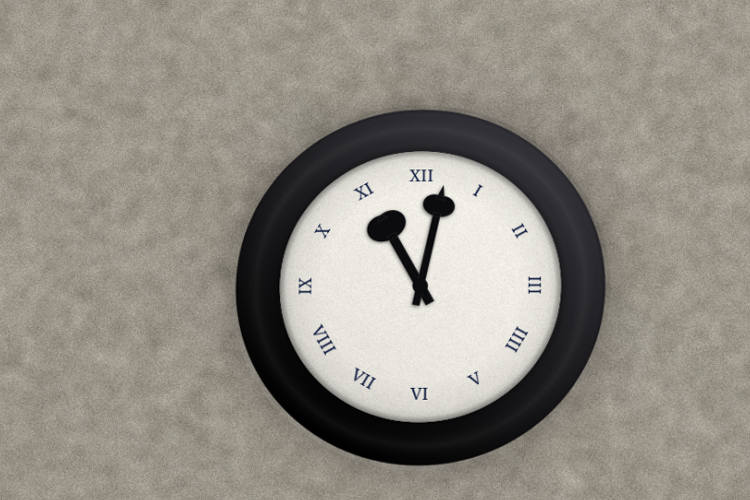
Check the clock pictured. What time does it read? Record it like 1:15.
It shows 11:02
